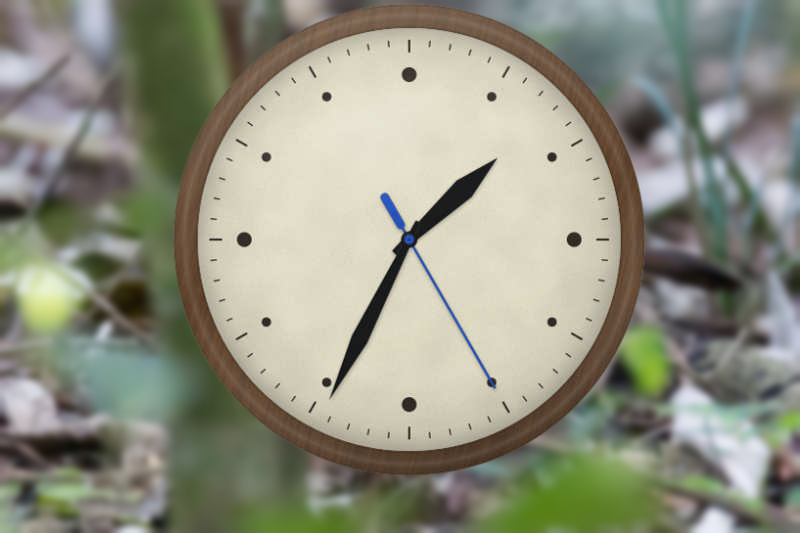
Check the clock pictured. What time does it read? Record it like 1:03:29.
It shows 1:34:25
